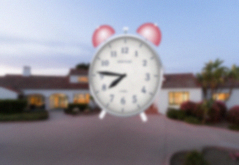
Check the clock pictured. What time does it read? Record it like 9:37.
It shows 7:46
